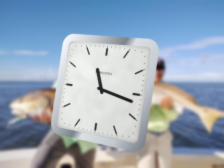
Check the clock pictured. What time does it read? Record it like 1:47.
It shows 11:17
